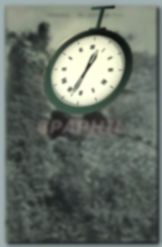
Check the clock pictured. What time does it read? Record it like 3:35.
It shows 12:33
